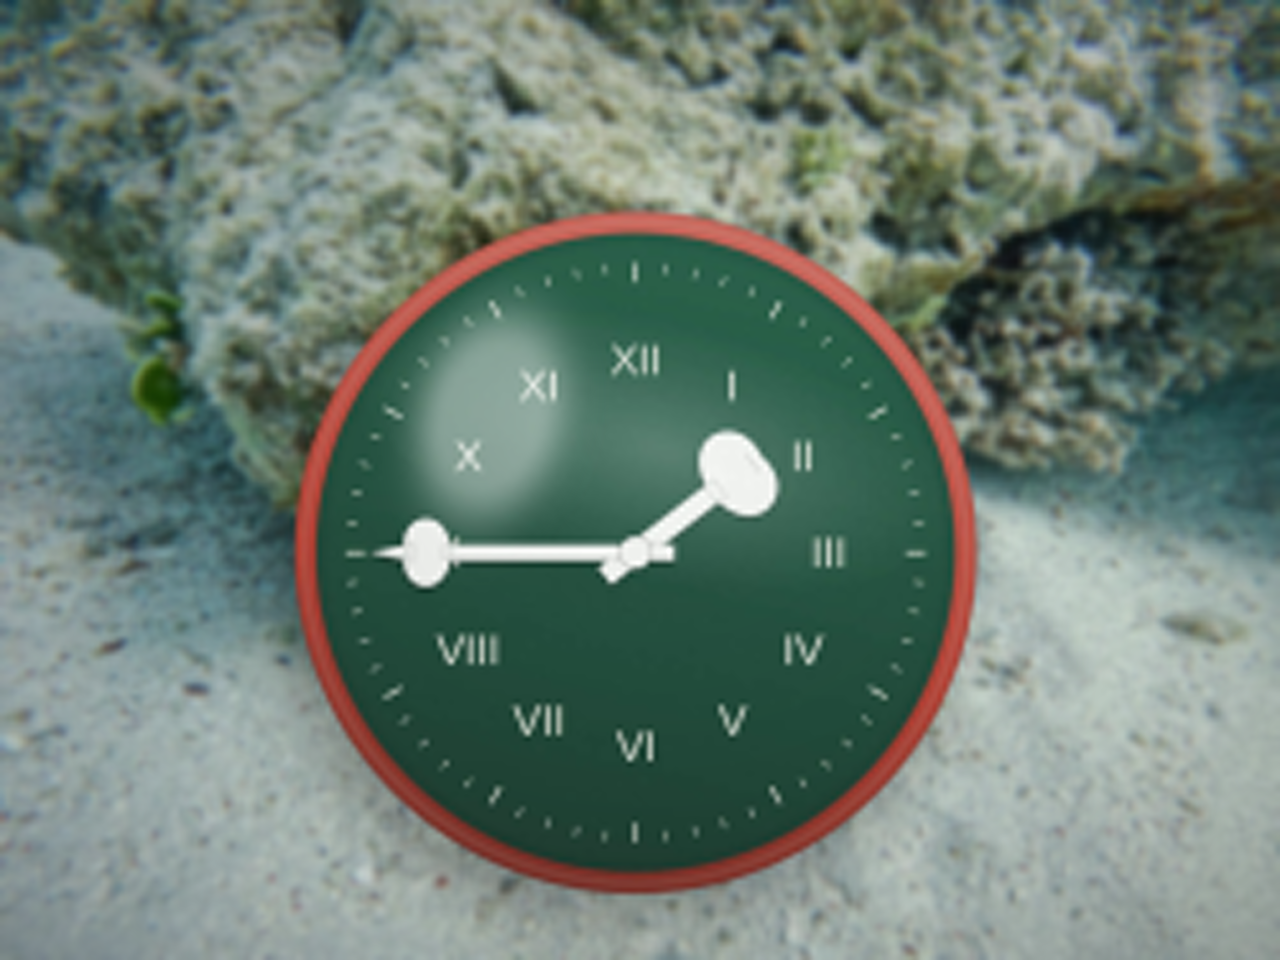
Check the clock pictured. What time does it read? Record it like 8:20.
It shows 1:45
